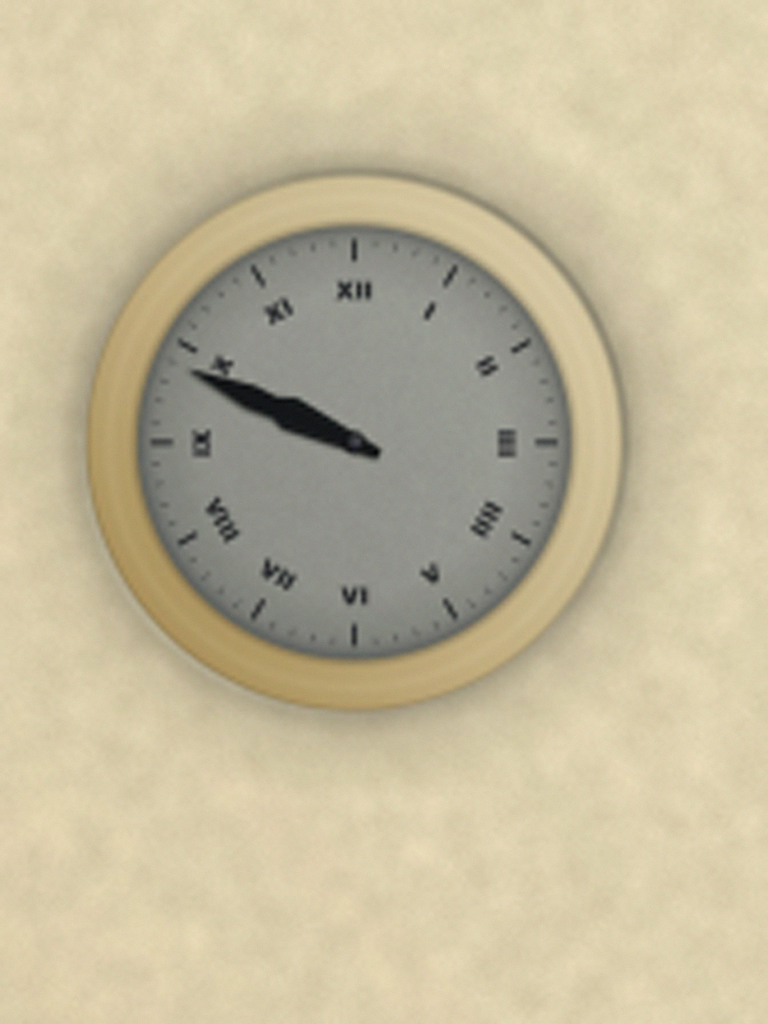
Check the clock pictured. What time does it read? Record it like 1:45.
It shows 9:49
